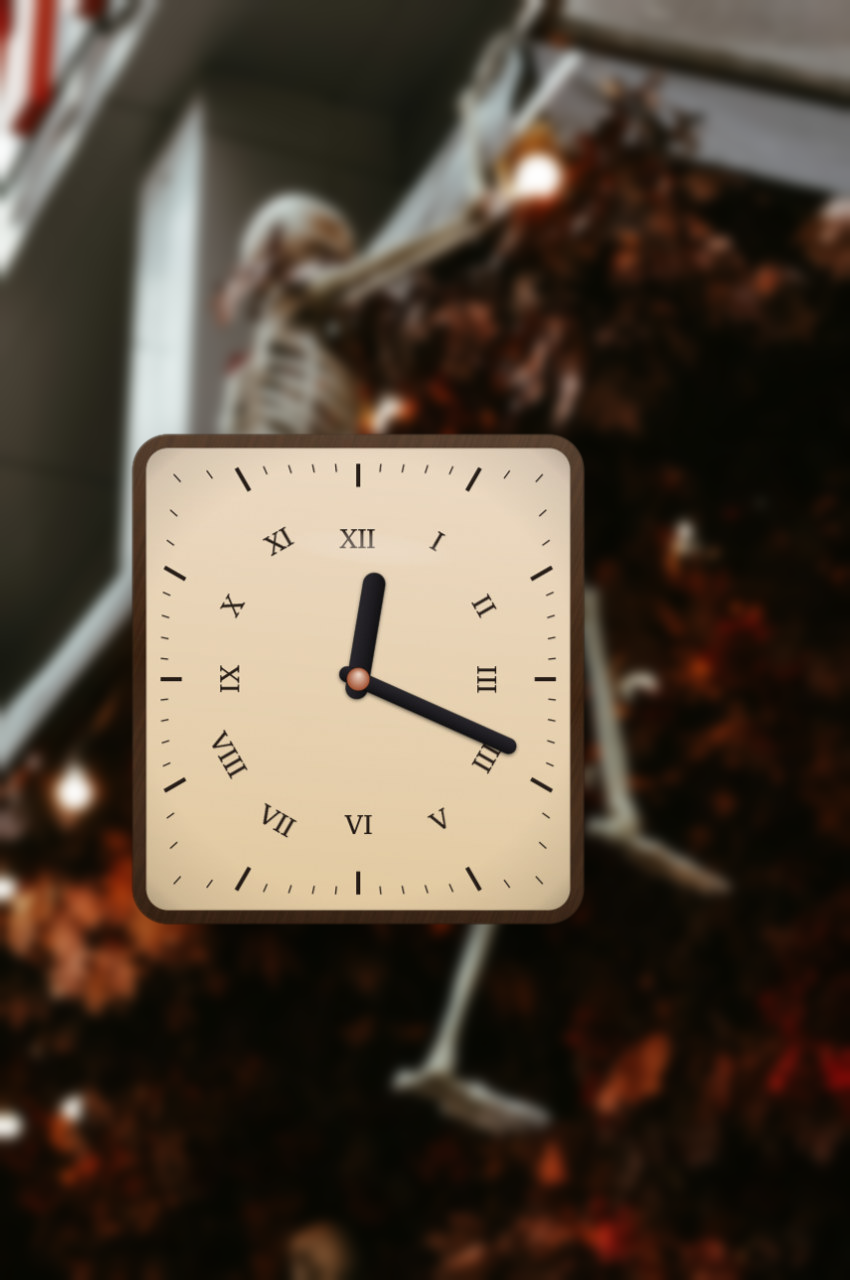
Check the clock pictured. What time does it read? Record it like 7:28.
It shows 12:19
